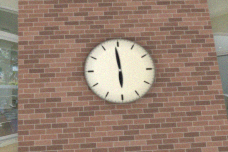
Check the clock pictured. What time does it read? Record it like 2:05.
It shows 5:59
